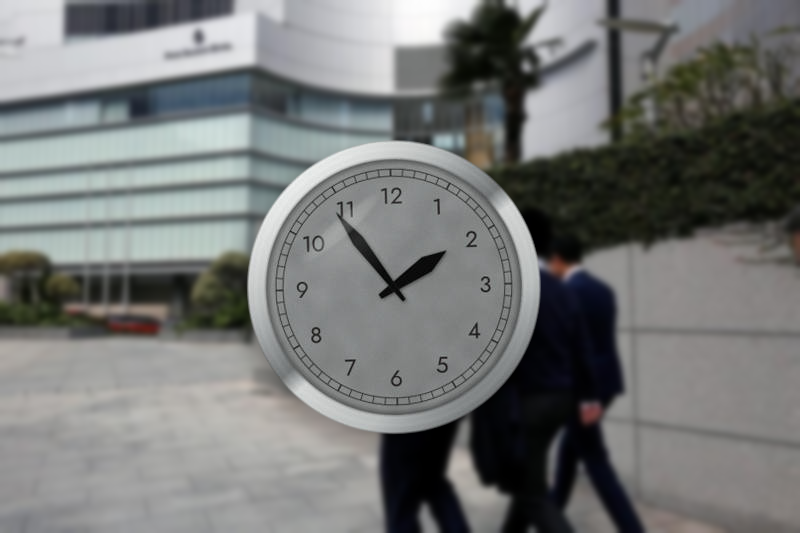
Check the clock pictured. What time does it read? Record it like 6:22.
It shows 1:54
